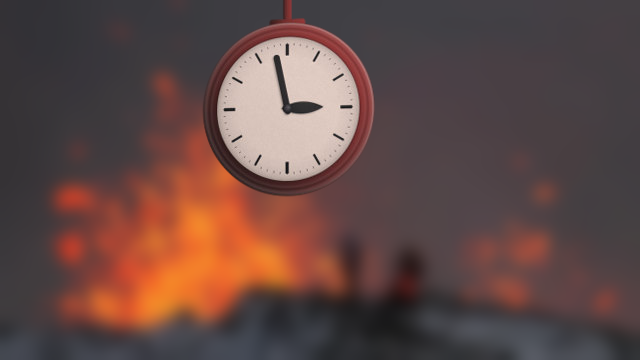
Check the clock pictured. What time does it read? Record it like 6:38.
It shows 2:58
